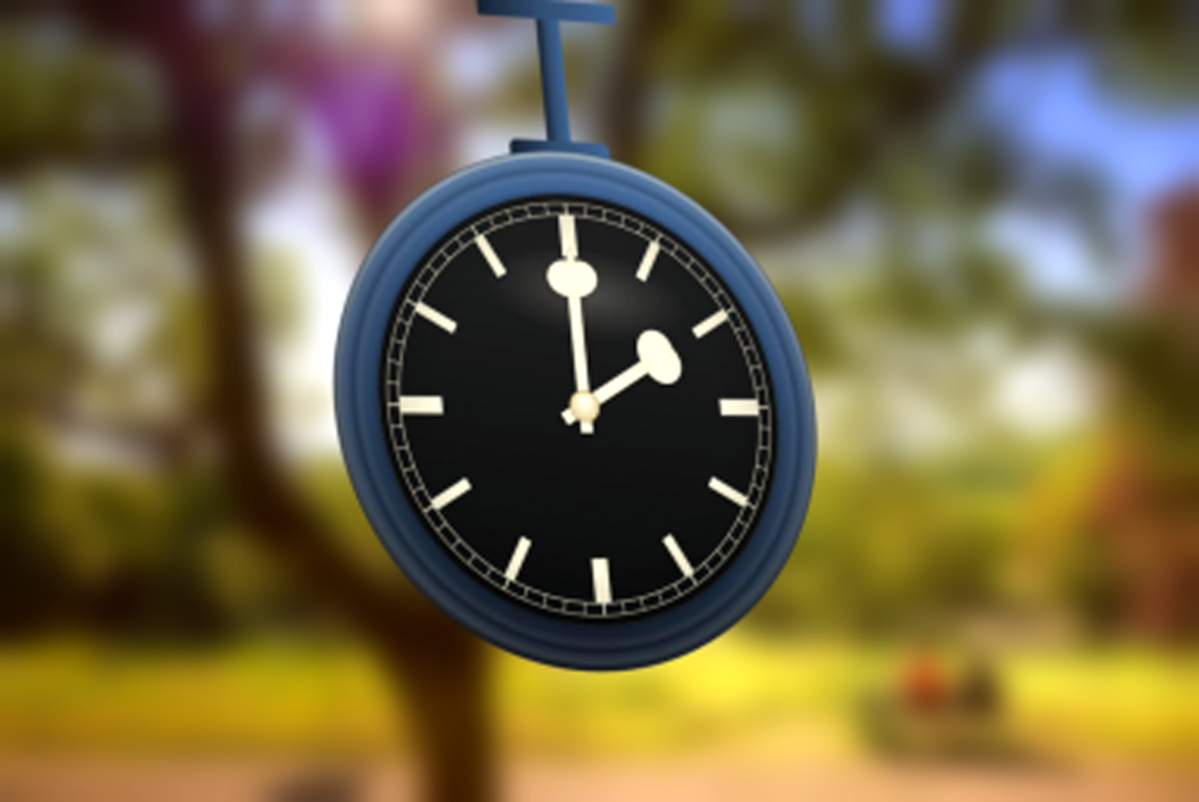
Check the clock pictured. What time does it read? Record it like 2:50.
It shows 2:00
